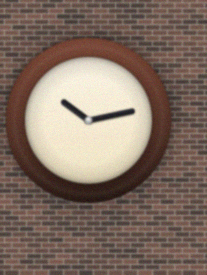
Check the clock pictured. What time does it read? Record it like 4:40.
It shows 10:13
